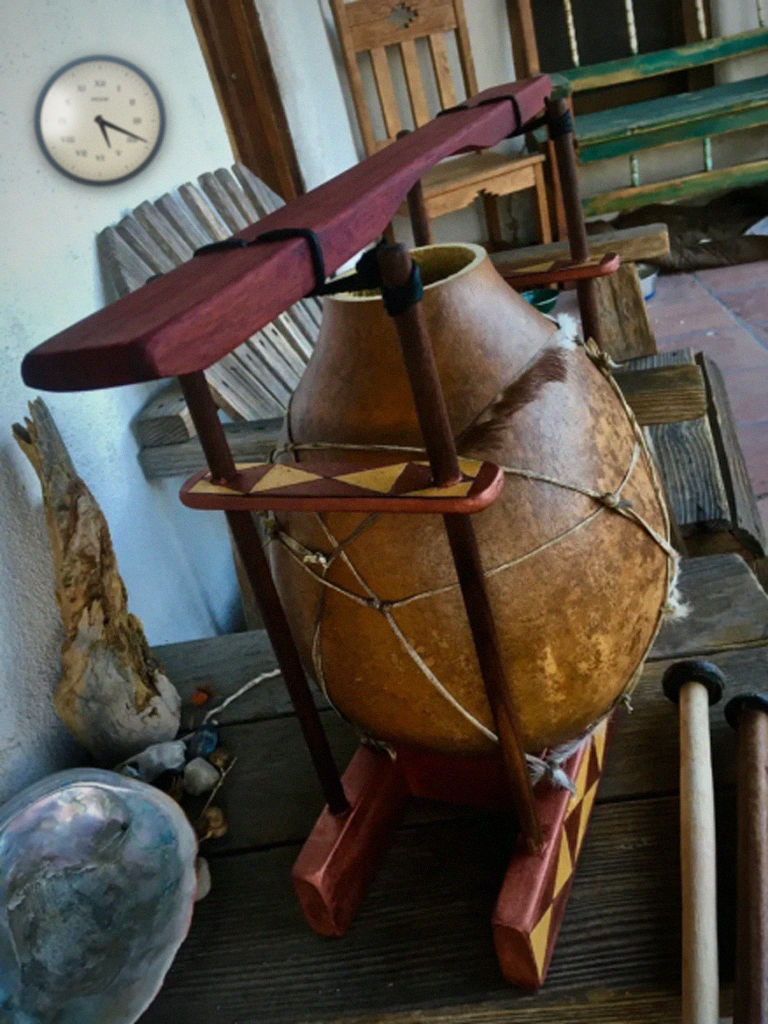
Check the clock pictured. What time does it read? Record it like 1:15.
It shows 5:19
